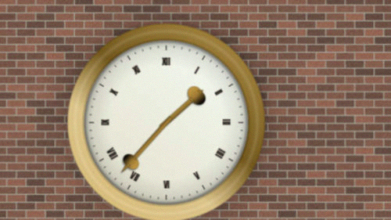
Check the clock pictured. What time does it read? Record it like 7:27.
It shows 1:37
